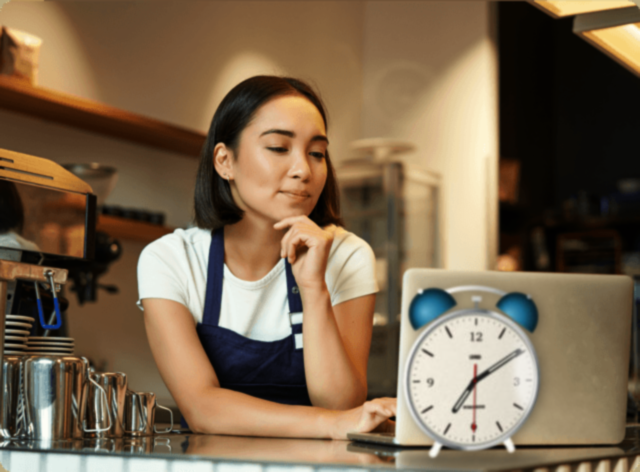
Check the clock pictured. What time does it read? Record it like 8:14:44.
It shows 7:09:30
